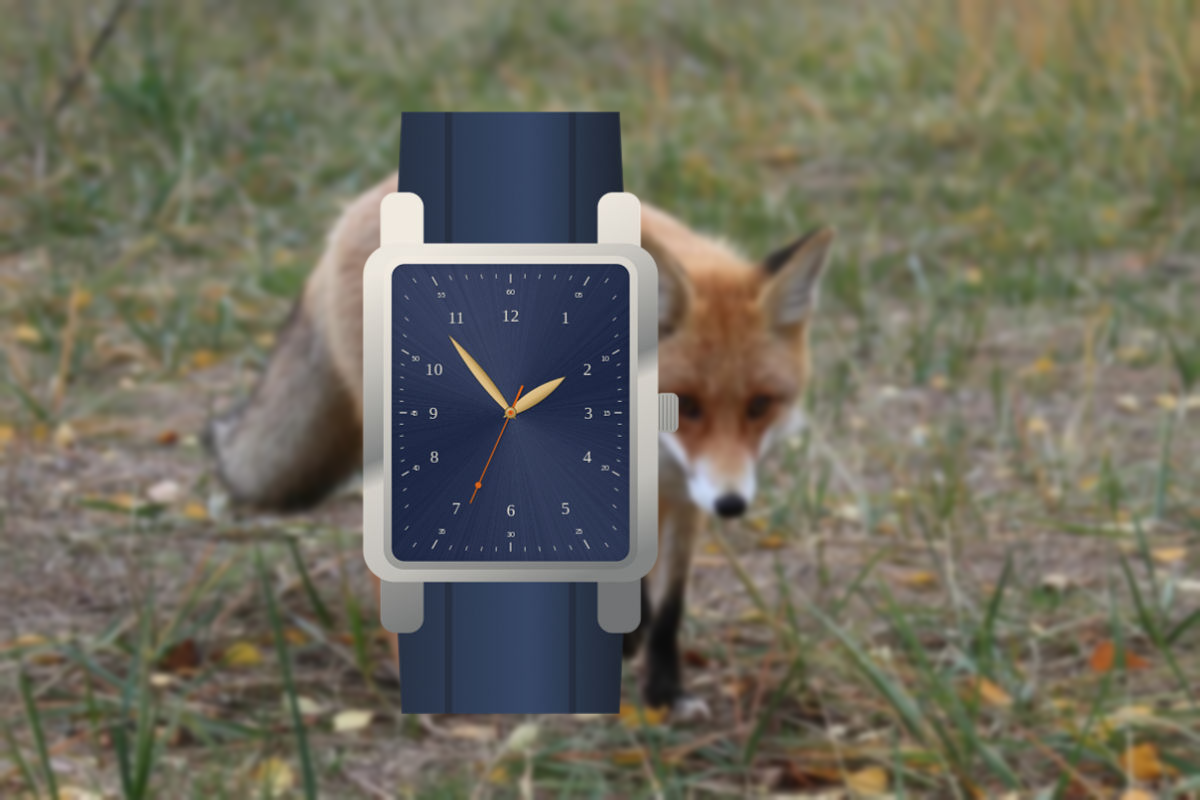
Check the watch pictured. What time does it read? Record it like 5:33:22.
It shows 1:53:34
